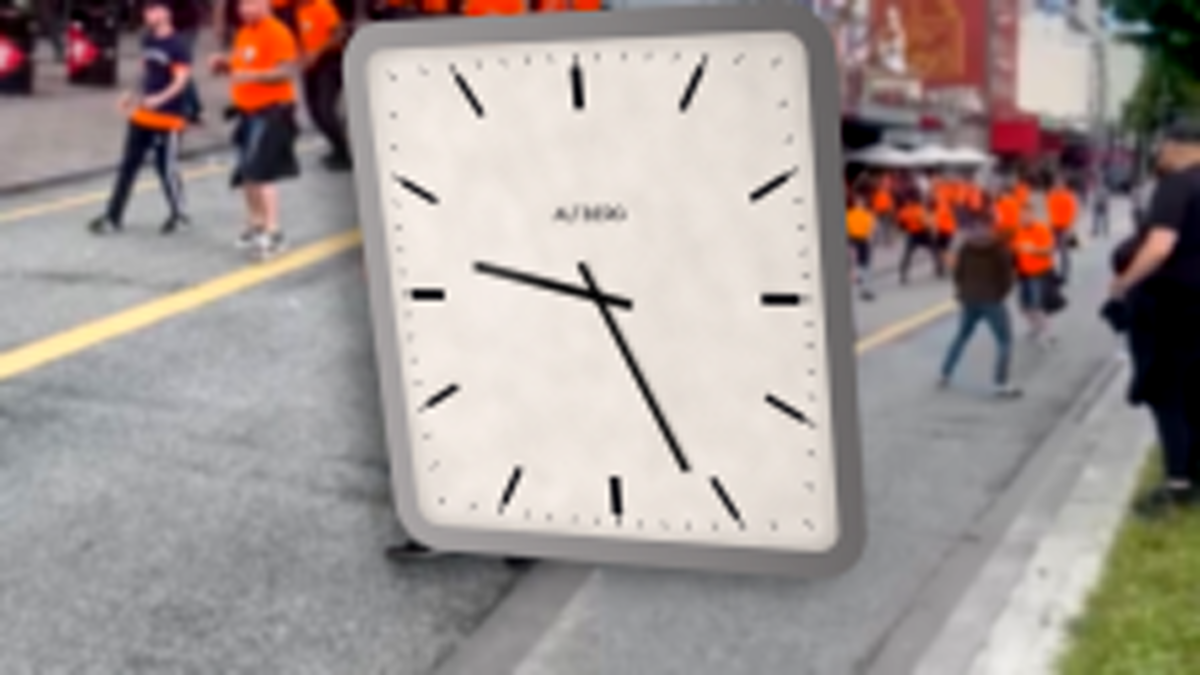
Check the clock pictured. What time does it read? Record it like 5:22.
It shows 9:26
